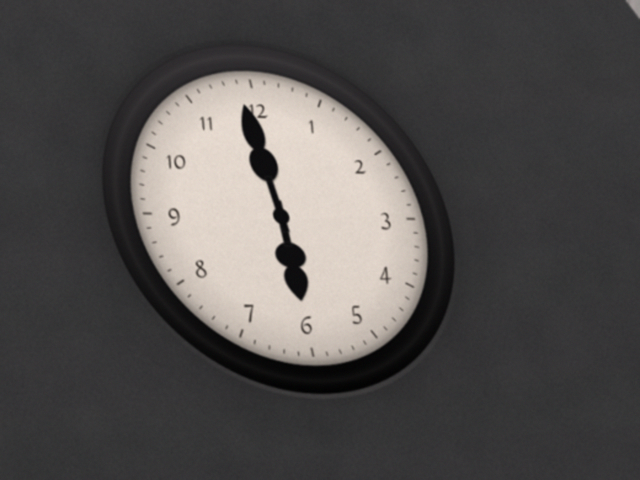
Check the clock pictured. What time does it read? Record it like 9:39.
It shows 5:59
